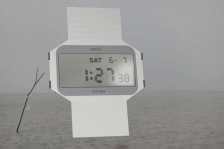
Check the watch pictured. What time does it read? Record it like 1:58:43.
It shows 1:27:38
